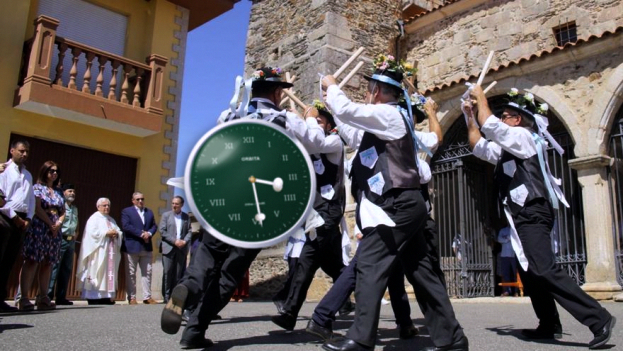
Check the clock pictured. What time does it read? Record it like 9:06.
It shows 3:29
